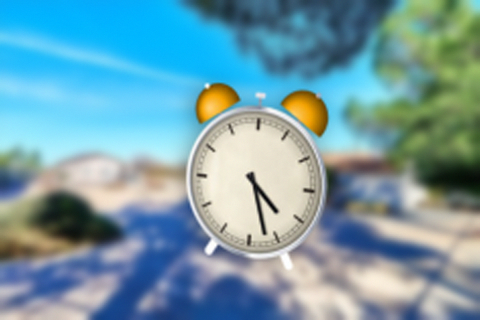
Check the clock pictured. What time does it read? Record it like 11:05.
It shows 4:27
